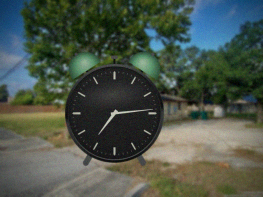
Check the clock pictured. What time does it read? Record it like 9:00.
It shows 7:14
